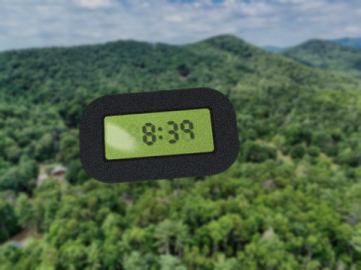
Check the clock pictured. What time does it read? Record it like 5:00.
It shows 8:39
